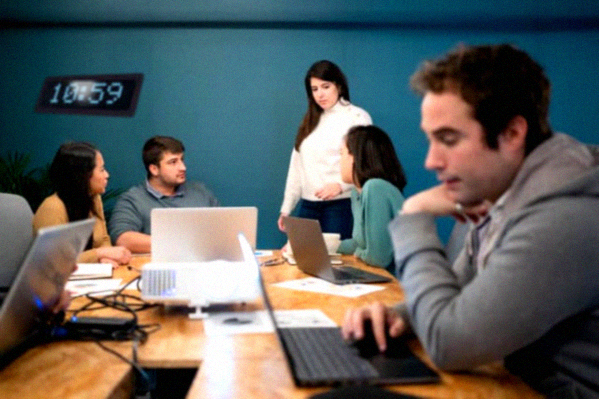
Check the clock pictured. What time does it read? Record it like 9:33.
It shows 10:59
